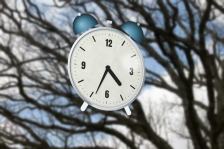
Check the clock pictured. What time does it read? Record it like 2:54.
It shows 4:34
